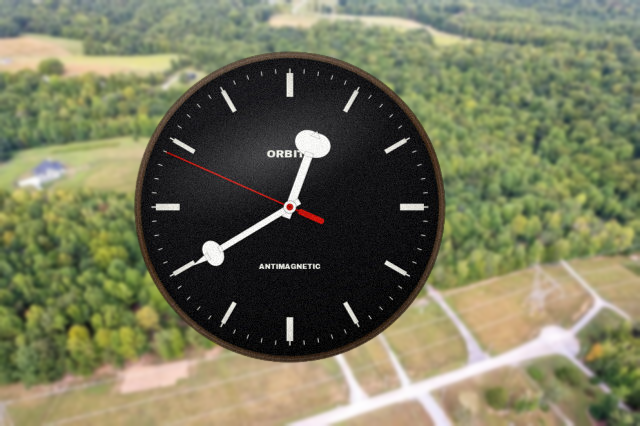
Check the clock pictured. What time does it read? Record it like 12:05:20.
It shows 12:39:49
